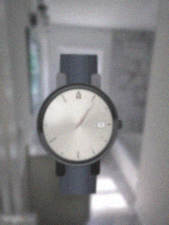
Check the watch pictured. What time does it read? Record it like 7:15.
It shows 1:06
